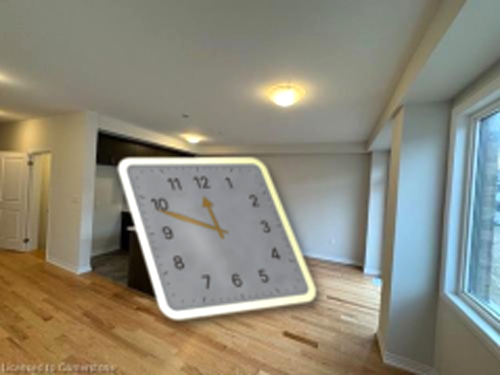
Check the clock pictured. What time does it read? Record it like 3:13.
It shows 11:49
